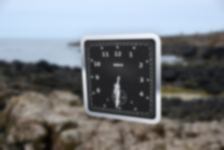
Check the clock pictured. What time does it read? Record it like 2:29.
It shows 6:31
